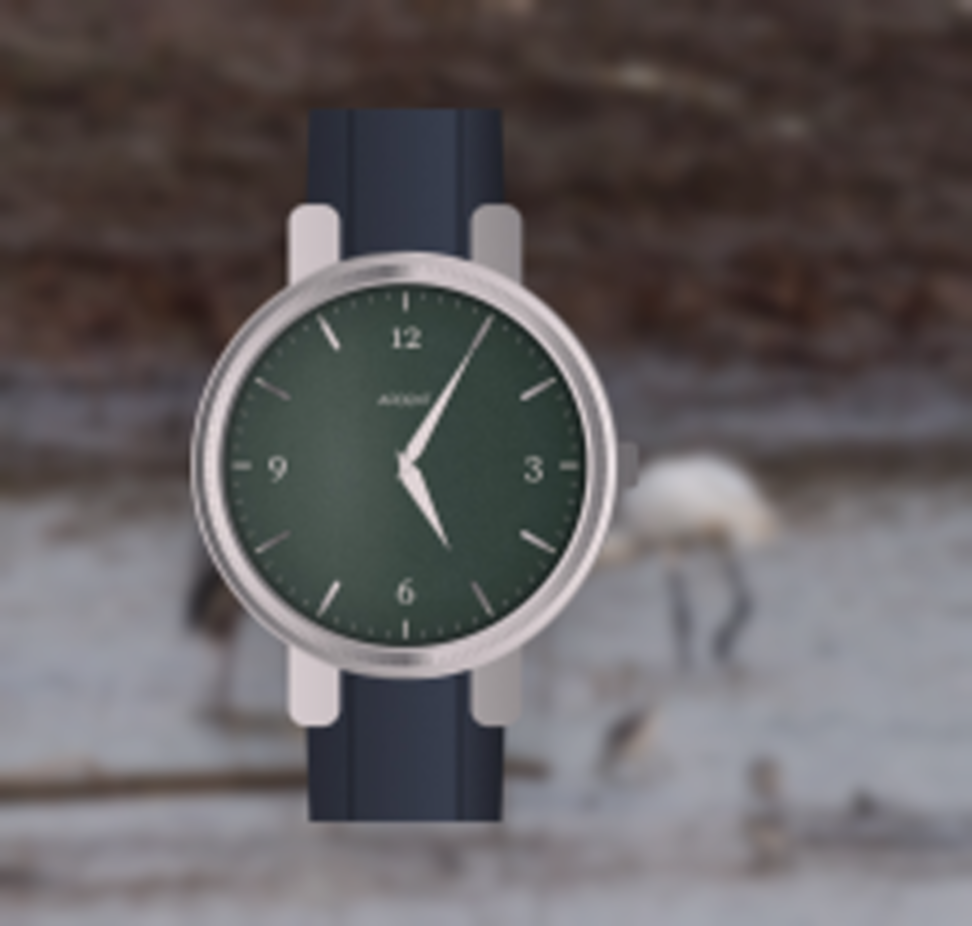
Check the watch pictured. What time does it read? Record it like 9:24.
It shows 5:05
